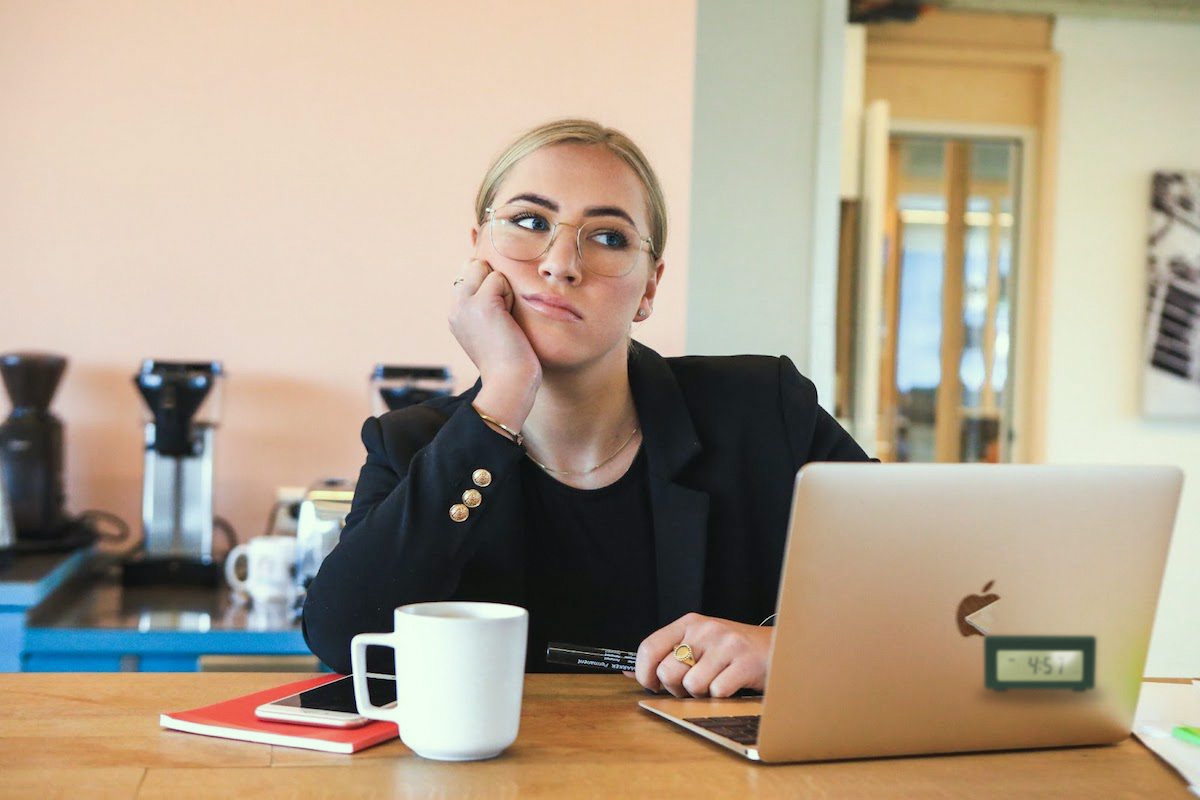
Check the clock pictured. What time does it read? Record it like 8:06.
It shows 4:57
